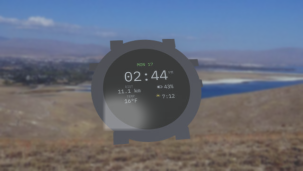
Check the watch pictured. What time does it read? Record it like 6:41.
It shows 2:44
